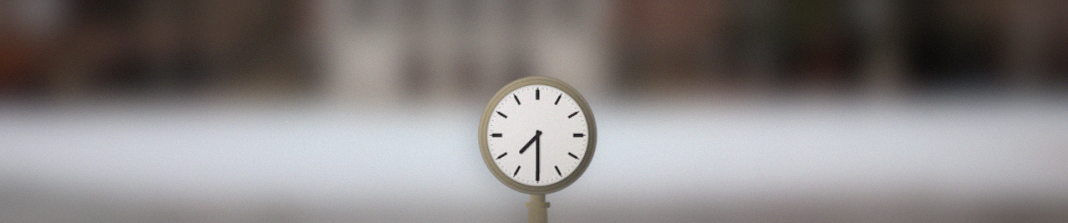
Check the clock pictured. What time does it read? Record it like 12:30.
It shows 7:30
